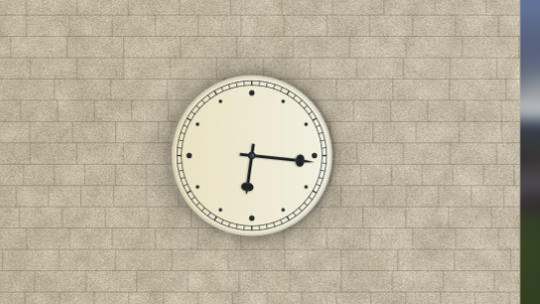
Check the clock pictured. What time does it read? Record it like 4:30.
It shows 6:16
